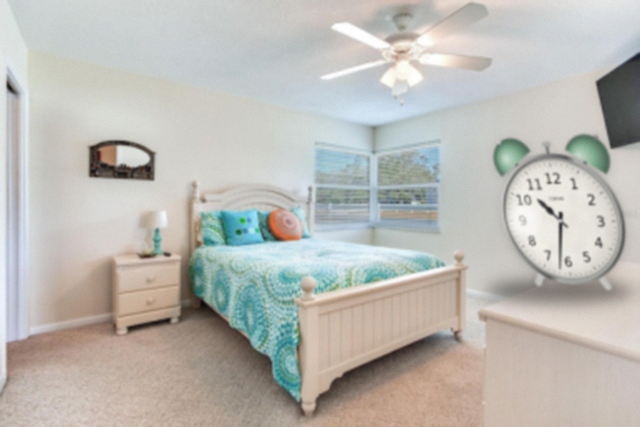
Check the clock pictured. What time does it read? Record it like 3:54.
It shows 10:32
